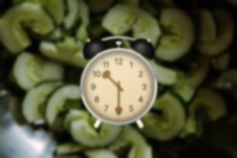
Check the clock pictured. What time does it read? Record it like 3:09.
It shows 10:30
